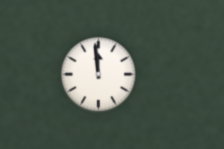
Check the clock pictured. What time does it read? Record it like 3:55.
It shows 11:59
